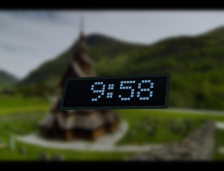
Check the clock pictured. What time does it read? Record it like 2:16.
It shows 9:58
